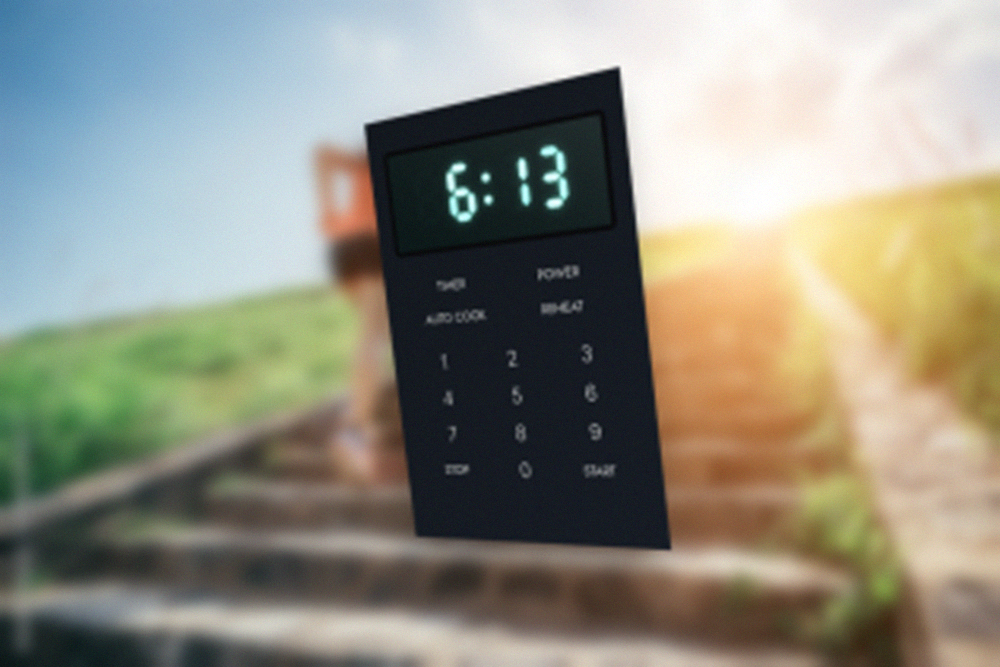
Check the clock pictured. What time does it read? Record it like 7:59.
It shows 6:13
